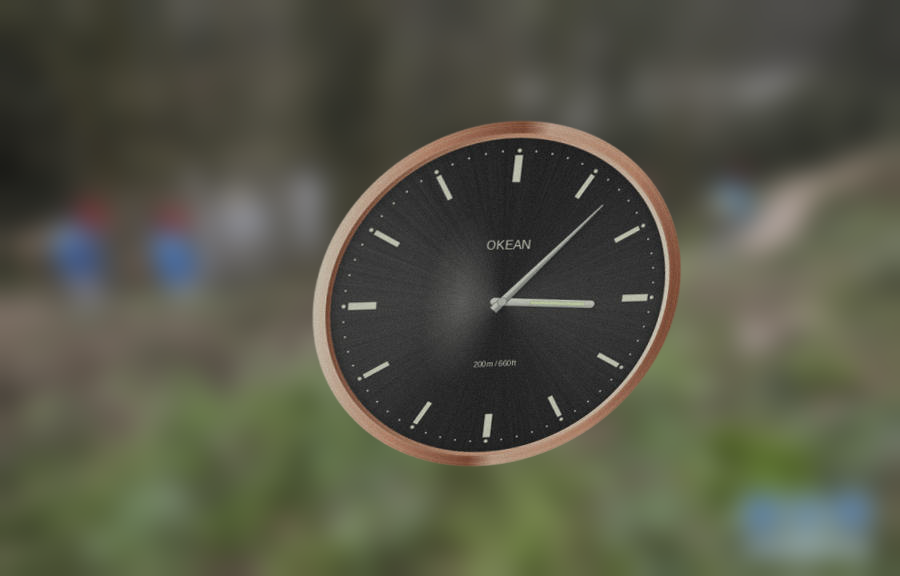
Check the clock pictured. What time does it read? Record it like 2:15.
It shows 3:07
